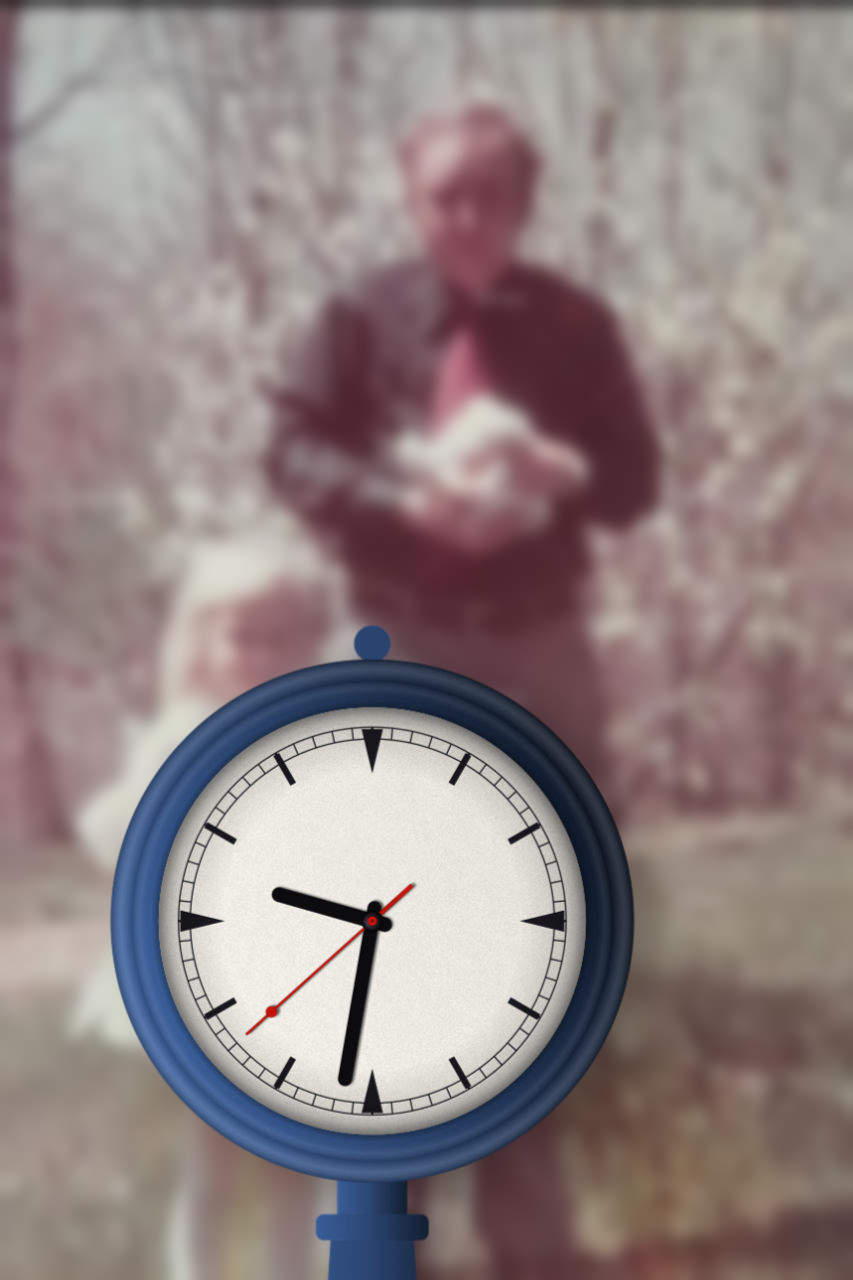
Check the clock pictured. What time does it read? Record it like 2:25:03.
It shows 9:31:38
